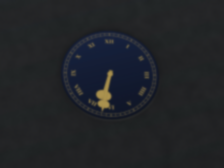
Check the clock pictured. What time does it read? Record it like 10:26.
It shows 6:32
